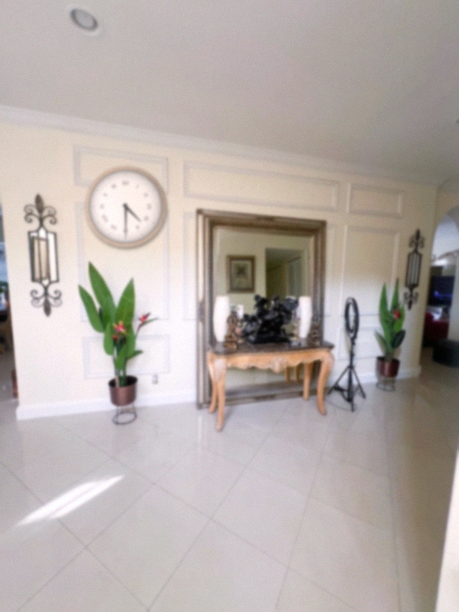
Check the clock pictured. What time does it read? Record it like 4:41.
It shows 4:30
